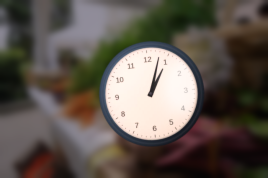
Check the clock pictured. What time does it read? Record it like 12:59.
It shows 1:03
